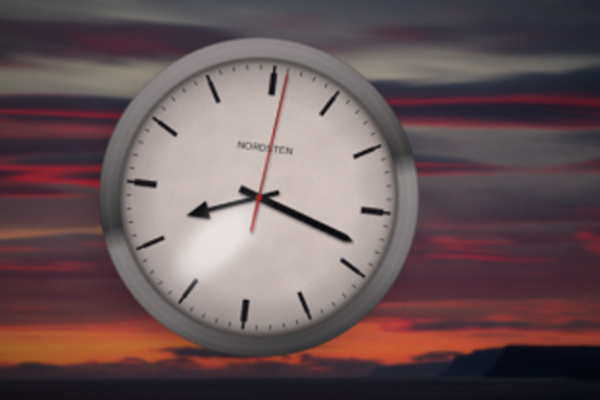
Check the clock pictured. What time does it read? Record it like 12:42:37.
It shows 8:18:01
